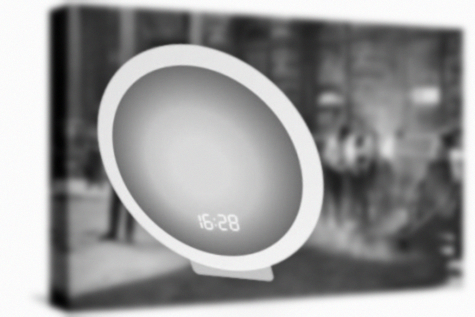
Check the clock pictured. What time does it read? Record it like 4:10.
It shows 16:28
